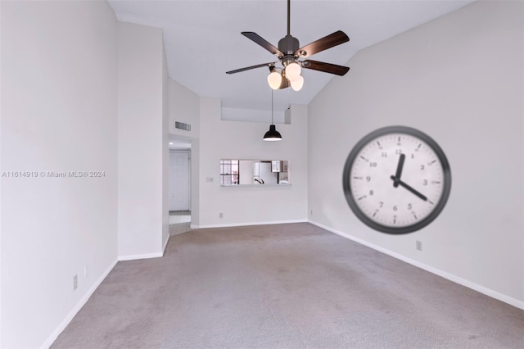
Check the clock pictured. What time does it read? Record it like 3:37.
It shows 12:20
